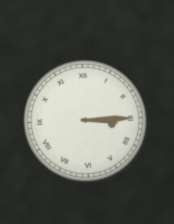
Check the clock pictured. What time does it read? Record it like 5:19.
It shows 3:15
